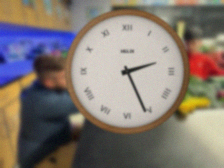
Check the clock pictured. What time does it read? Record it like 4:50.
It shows 2:26
